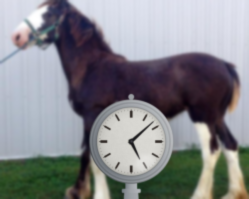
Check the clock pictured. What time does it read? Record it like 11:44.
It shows 5:08
